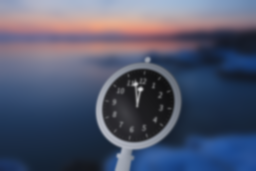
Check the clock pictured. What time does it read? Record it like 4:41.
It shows 11:57
